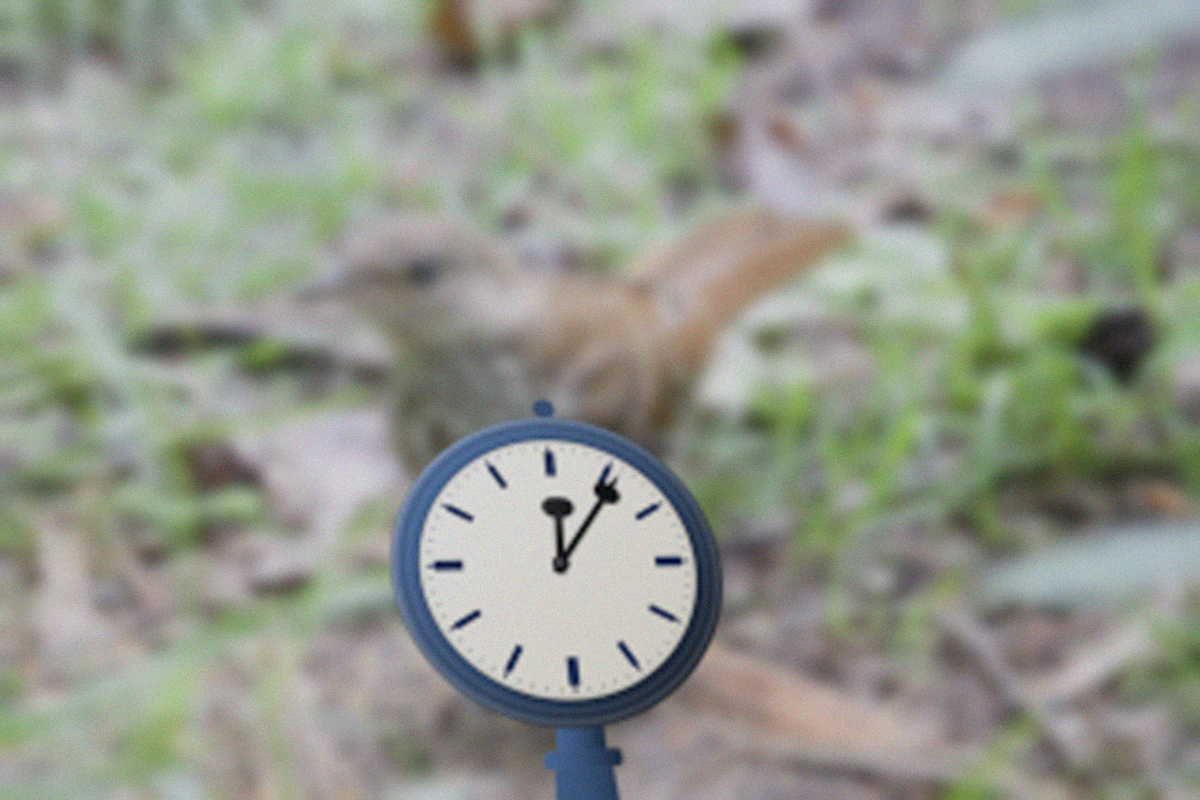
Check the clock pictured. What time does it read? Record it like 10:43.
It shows 12:06
